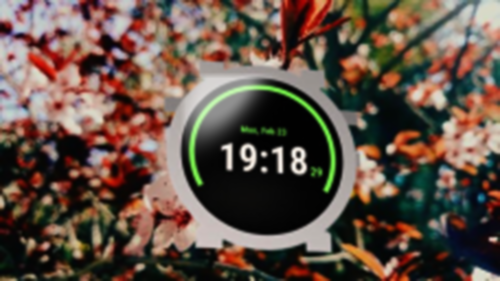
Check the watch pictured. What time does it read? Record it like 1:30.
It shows 19:18
